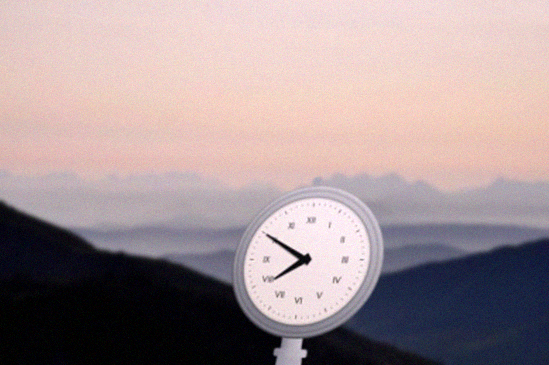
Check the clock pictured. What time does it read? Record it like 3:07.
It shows 7:50
